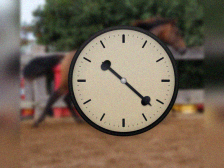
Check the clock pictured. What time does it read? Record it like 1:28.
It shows 10:22
